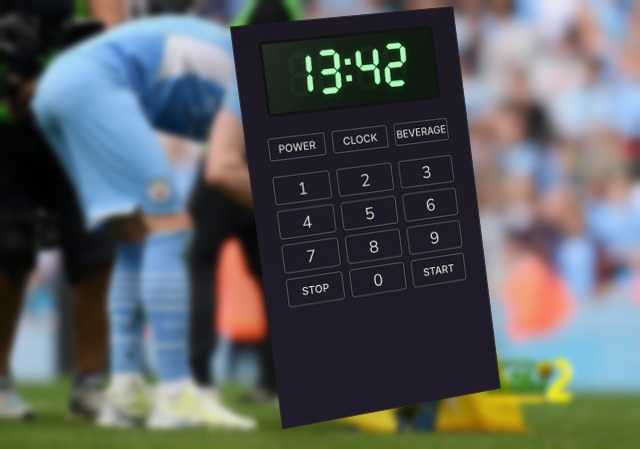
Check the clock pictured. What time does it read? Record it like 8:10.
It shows 13:42
